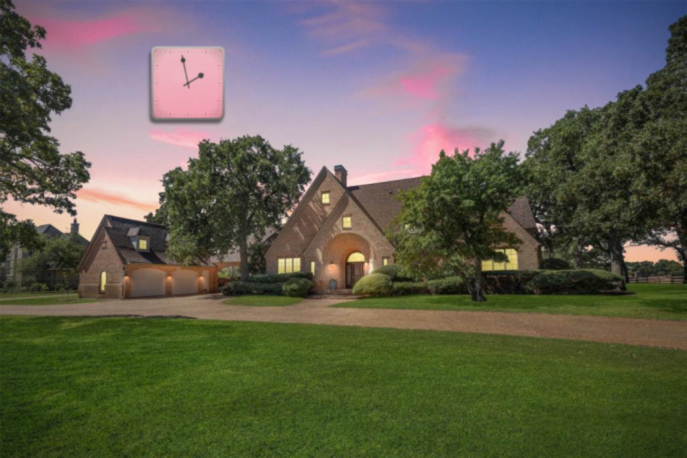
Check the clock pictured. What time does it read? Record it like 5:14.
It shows 1:58
